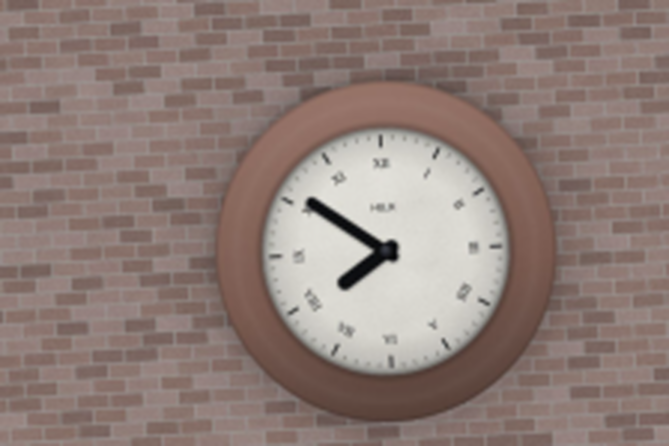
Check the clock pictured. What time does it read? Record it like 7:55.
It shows 7:51
